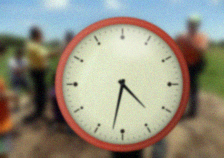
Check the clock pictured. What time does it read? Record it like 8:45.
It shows 4:32
